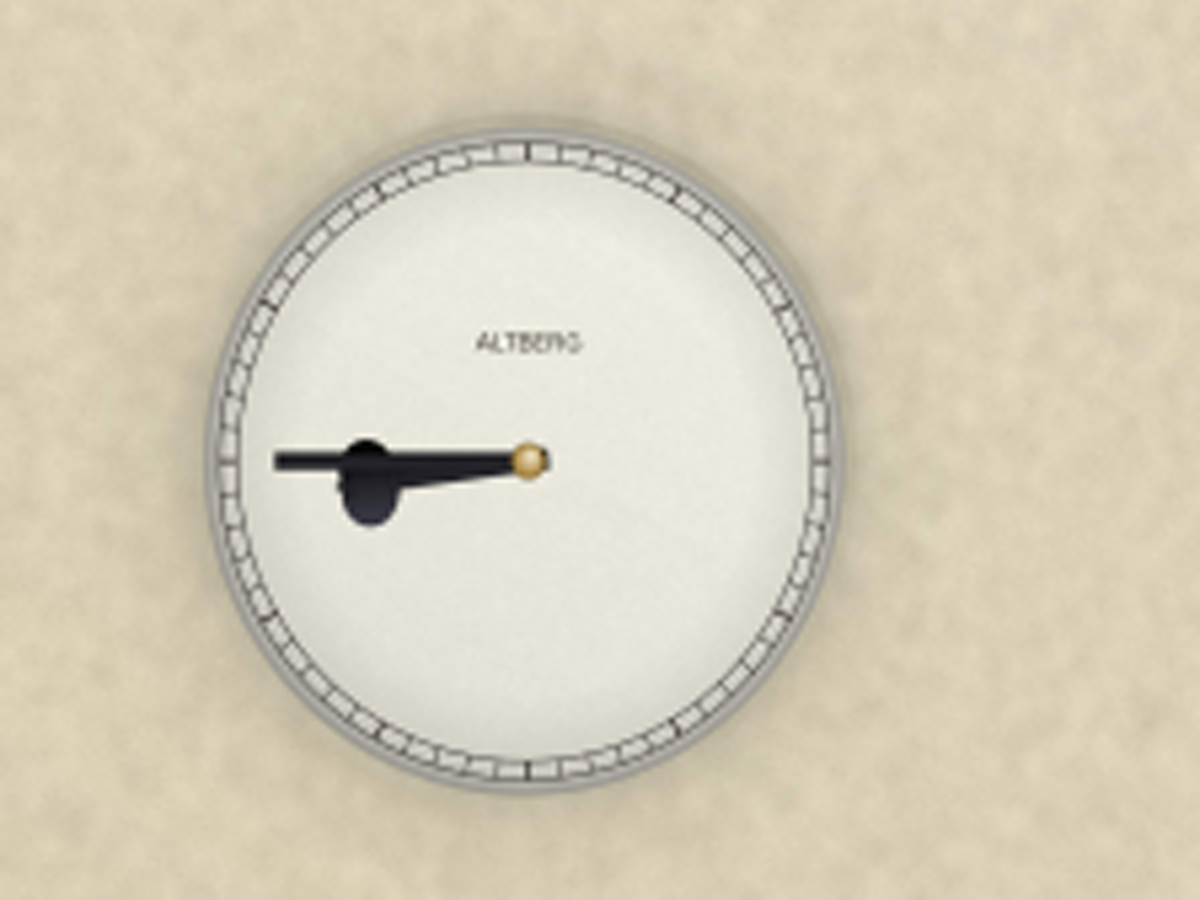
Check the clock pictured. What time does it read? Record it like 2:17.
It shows 8:45
